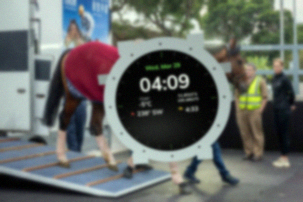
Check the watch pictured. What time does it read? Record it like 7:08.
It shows 4:09
